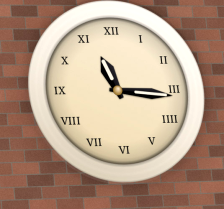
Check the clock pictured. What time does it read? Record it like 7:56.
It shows 11:16
